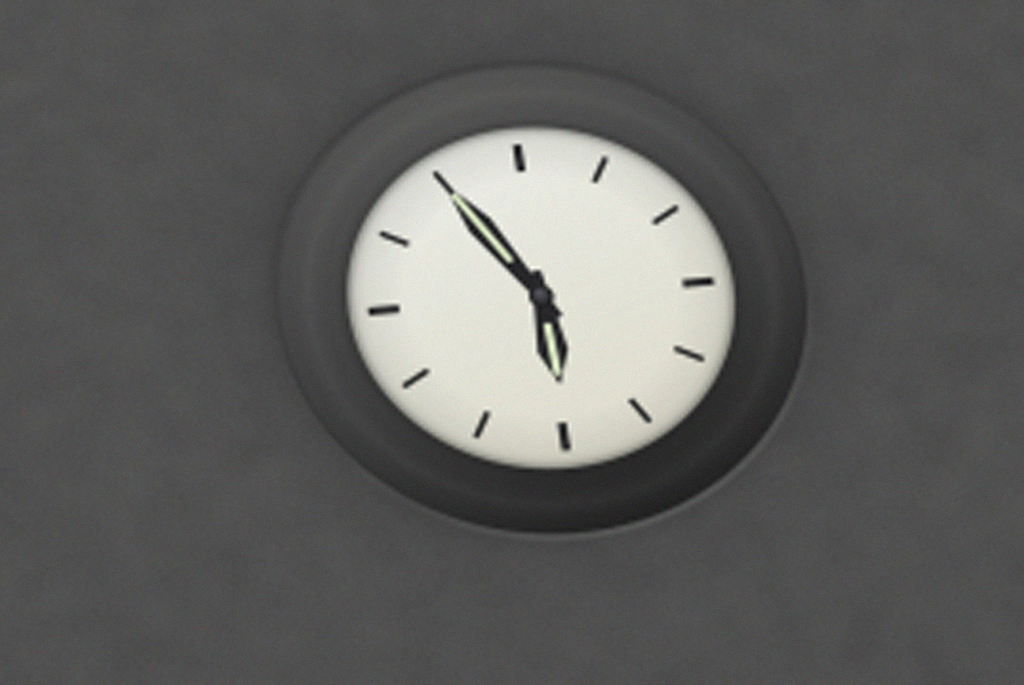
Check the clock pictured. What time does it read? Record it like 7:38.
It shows 5:55
